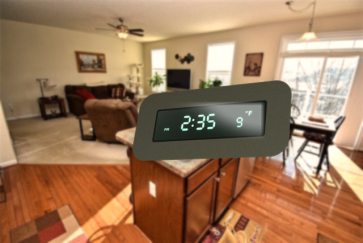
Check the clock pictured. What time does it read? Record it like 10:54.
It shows 2:35
